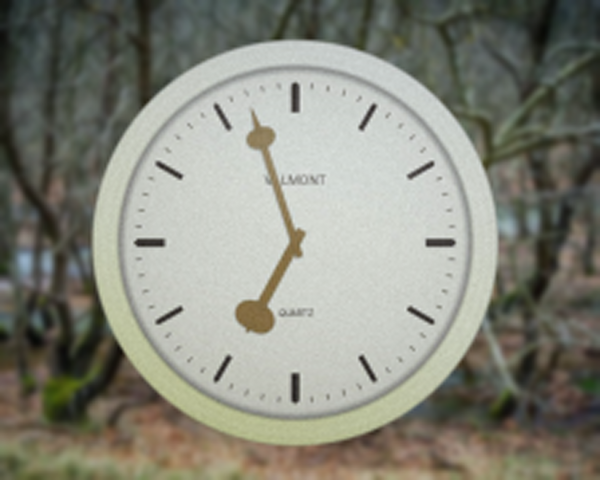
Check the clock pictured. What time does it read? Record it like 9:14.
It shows 6:57
